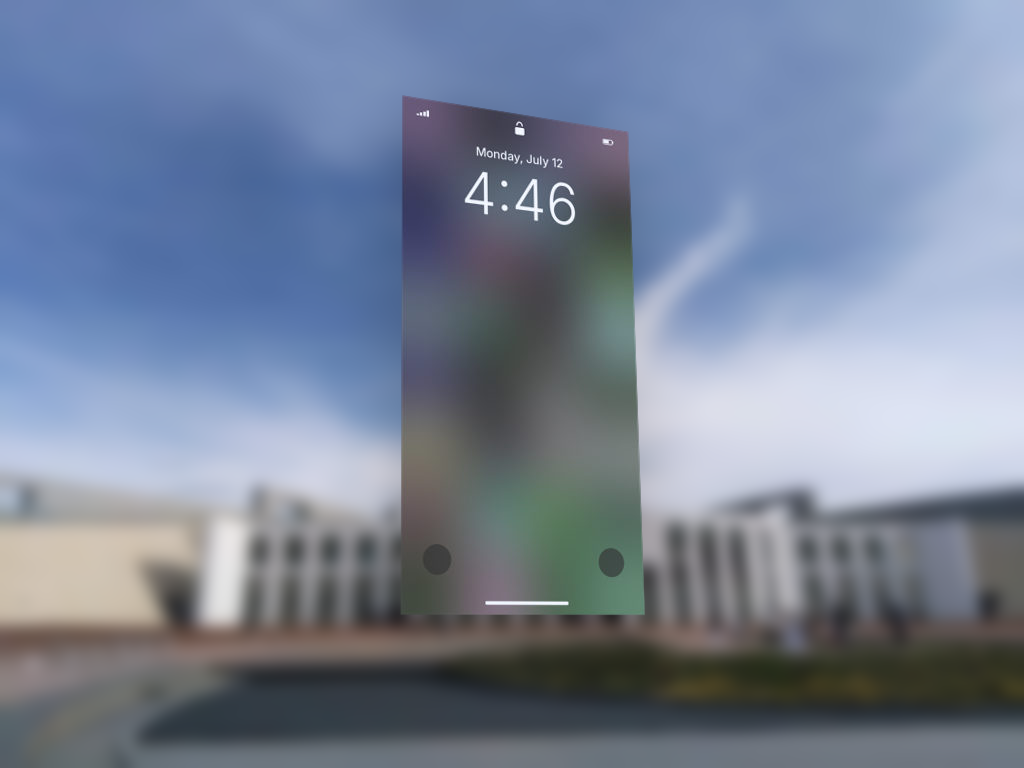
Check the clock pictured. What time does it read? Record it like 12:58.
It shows 4:46
